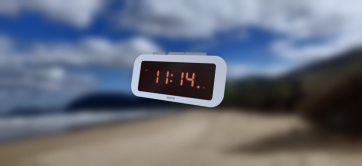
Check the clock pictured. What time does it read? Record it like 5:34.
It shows 11:14
